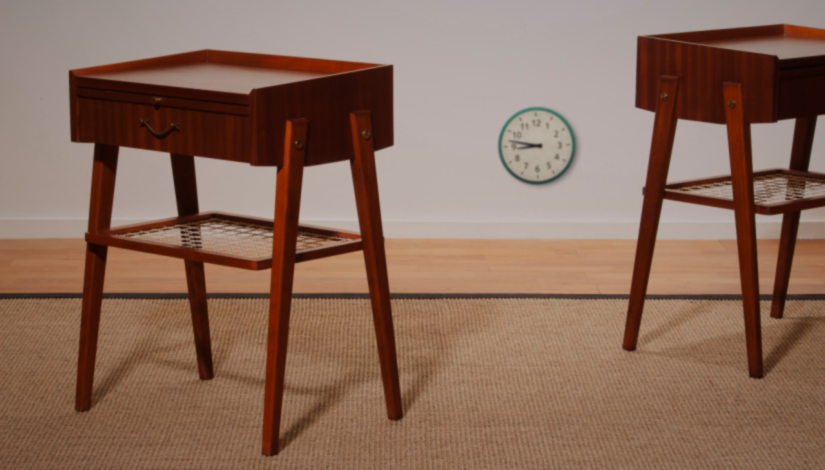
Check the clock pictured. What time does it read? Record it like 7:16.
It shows 8:47
